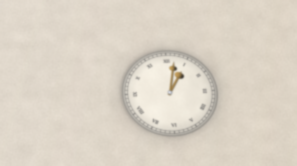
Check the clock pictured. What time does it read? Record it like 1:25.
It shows 1:02
